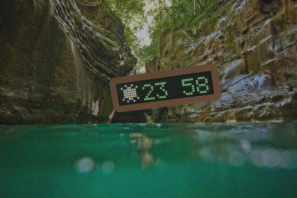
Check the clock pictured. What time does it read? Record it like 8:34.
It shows 23:58
